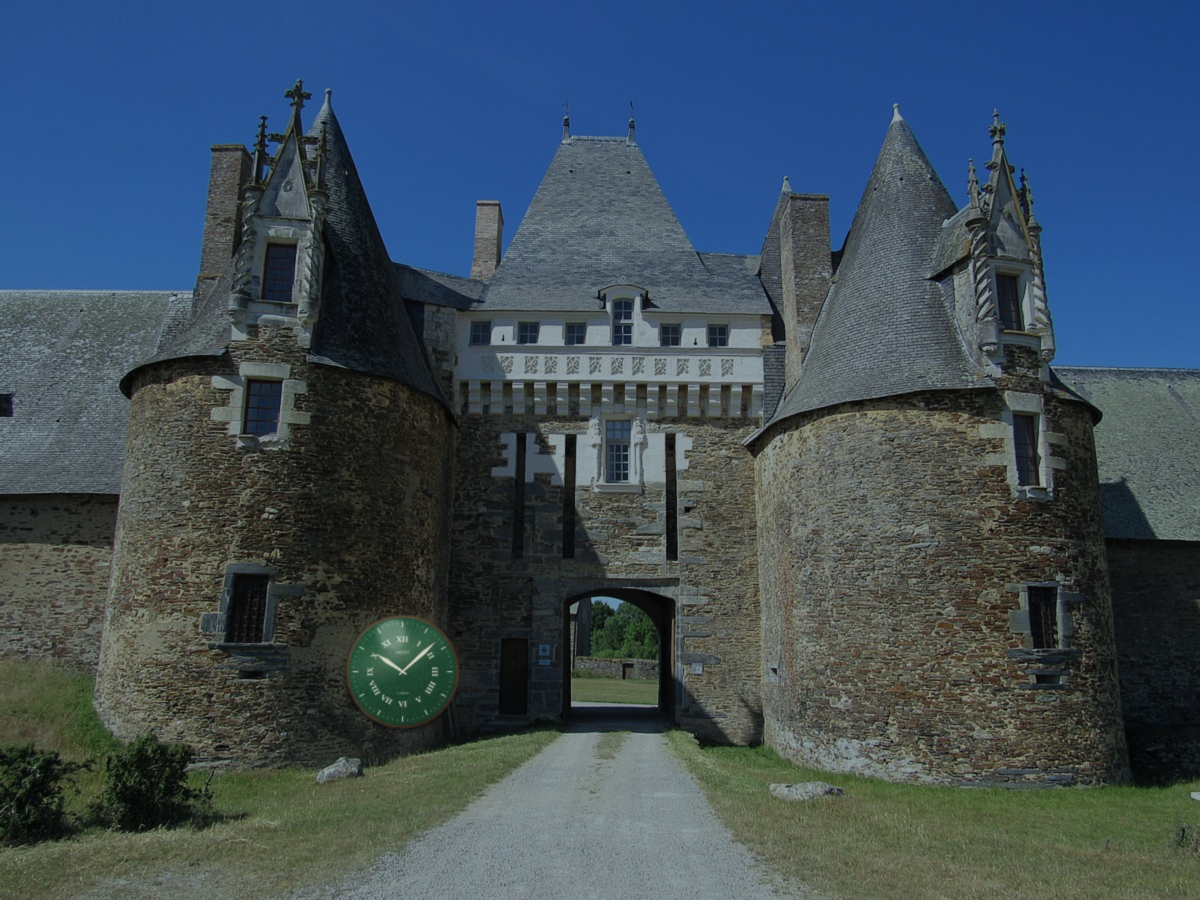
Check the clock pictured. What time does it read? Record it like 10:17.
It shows 10:08
